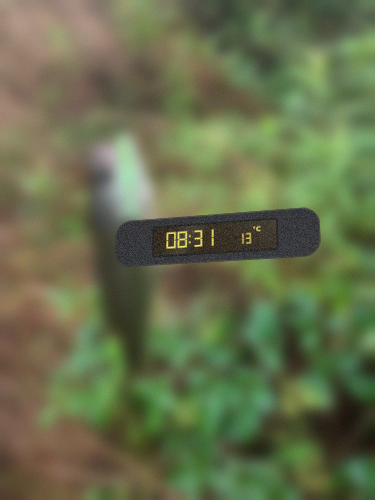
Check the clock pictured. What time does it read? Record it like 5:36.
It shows 8:31
